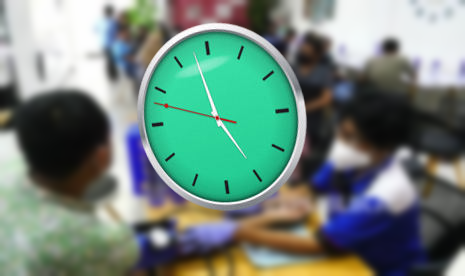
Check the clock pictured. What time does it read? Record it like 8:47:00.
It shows 4:57:48
